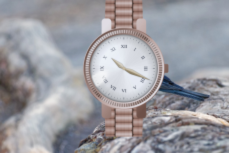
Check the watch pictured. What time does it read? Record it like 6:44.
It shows 10:19
